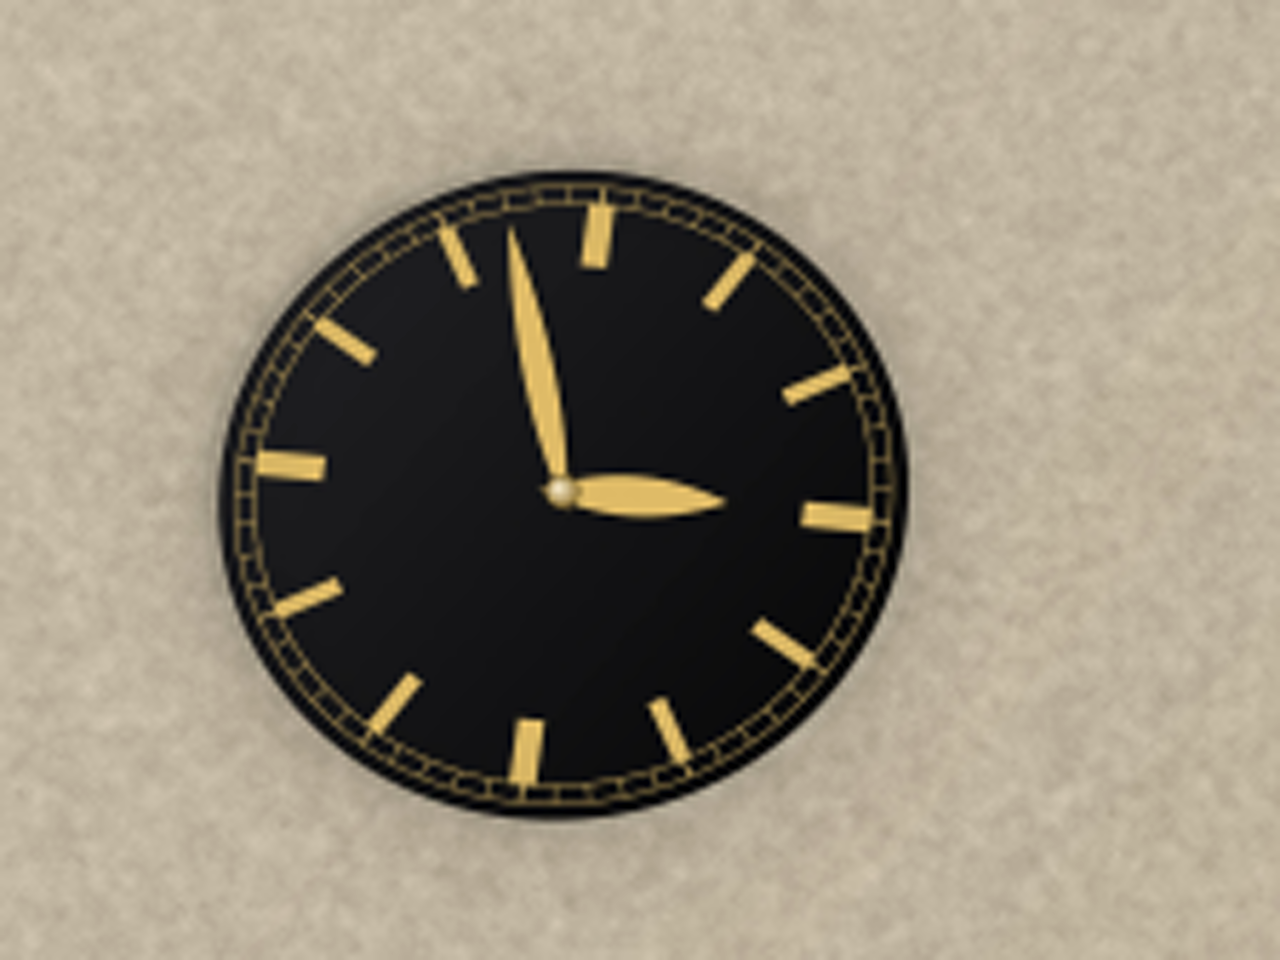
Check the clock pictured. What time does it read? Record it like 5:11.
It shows 2:57
